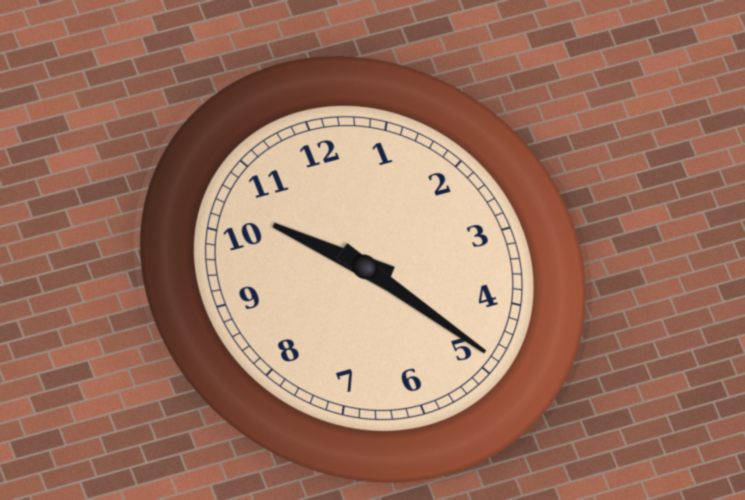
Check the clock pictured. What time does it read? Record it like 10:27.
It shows 10:24
